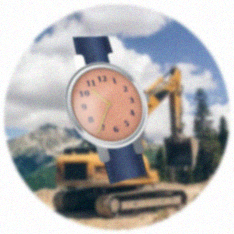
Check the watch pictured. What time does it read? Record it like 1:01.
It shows 10:36
